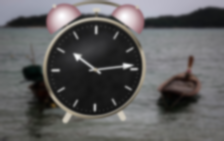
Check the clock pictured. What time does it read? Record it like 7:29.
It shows 10:14
